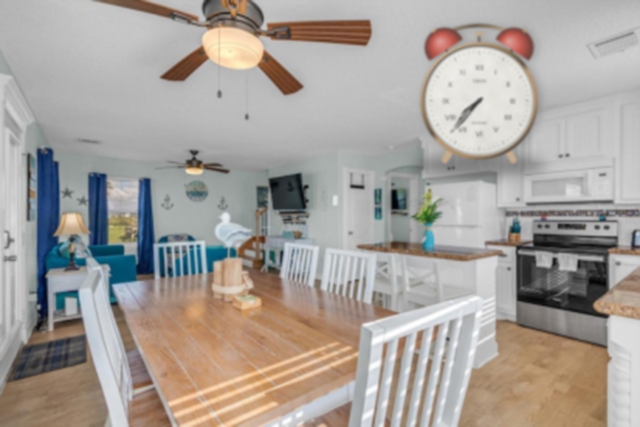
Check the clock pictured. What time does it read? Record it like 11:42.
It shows 7:37
